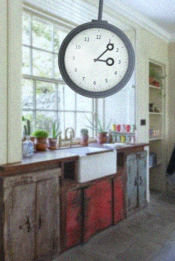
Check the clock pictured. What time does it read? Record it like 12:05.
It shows 3:07
